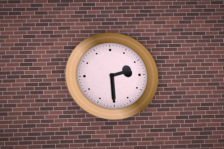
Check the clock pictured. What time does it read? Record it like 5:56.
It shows 2:30
